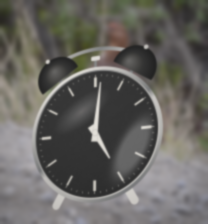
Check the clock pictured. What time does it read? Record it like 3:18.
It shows 5:01
